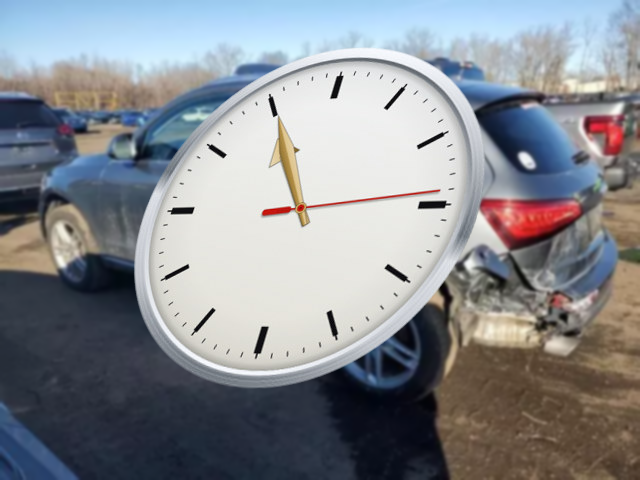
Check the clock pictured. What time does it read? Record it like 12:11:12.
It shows 10:55:14
